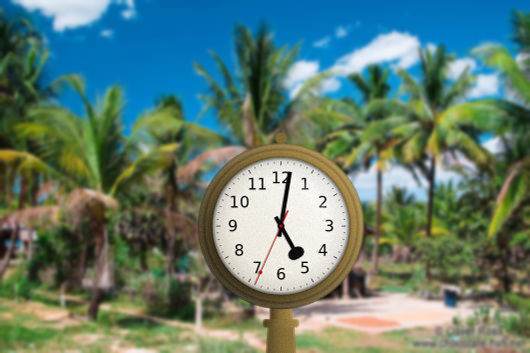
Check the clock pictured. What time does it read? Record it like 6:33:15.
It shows 5:01:34
